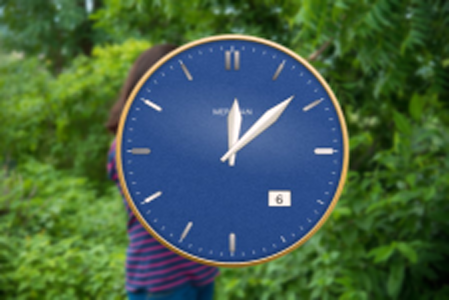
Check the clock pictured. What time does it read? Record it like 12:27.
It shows 12:08
